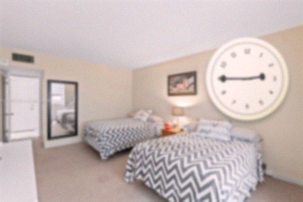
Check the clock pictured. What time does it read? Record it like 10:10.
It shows 2:45
